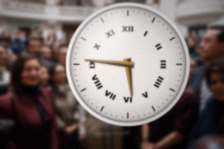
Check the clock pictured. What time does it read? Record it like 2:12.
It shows 5:46
